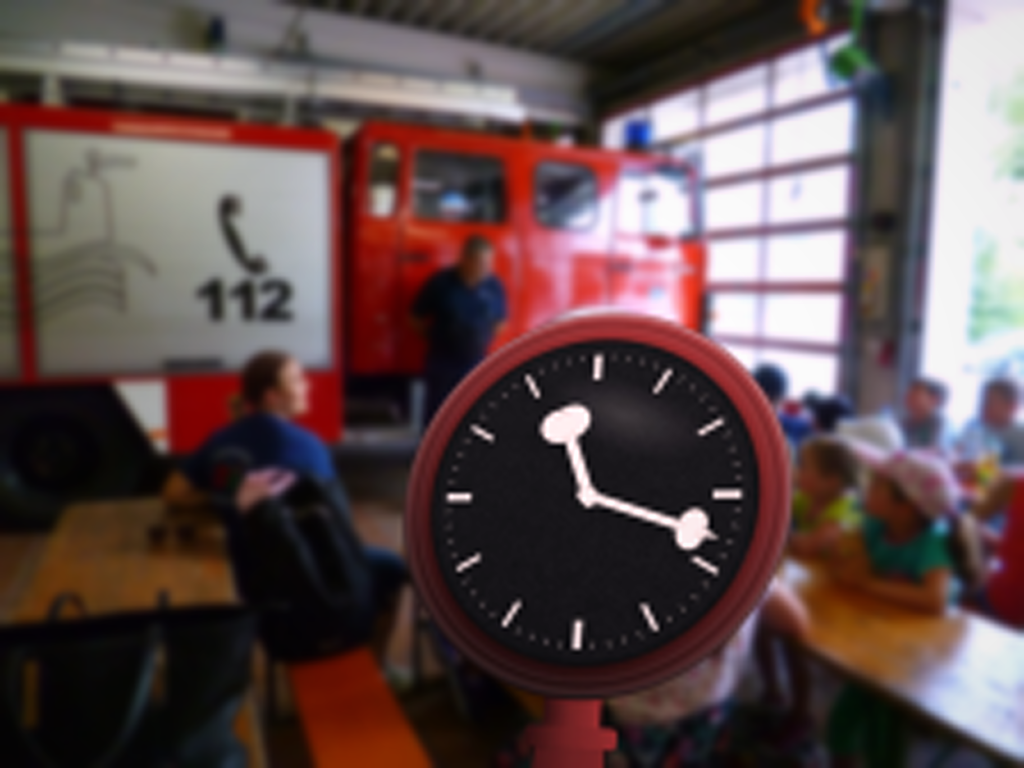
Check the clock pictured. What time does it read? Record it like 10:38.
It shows 11:18
